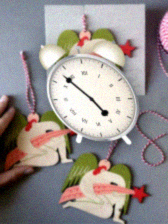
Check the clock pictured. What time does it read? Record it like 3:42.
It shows 4:53
